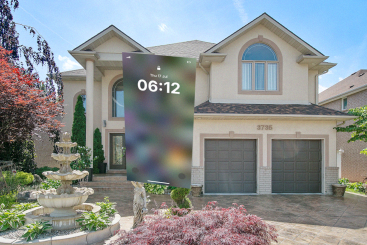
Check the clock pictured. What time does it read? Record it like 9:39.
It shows 6:12
